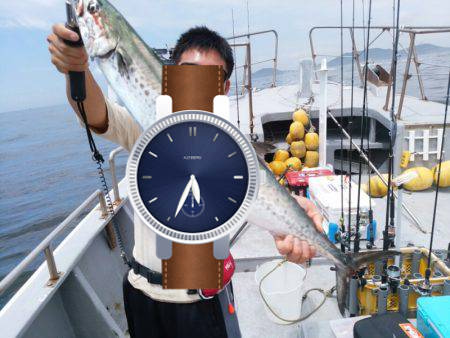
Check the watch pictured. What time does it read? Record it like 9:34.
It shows 5:34
